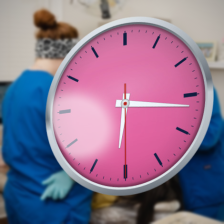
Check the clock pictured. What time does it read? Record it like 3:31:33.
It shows 6:16:30
